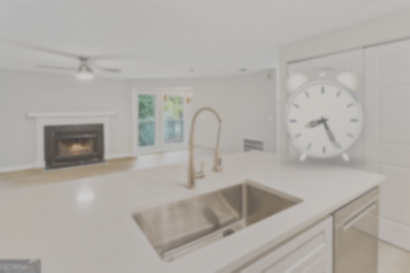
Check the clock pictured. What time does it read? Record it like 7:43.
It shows 8:26
